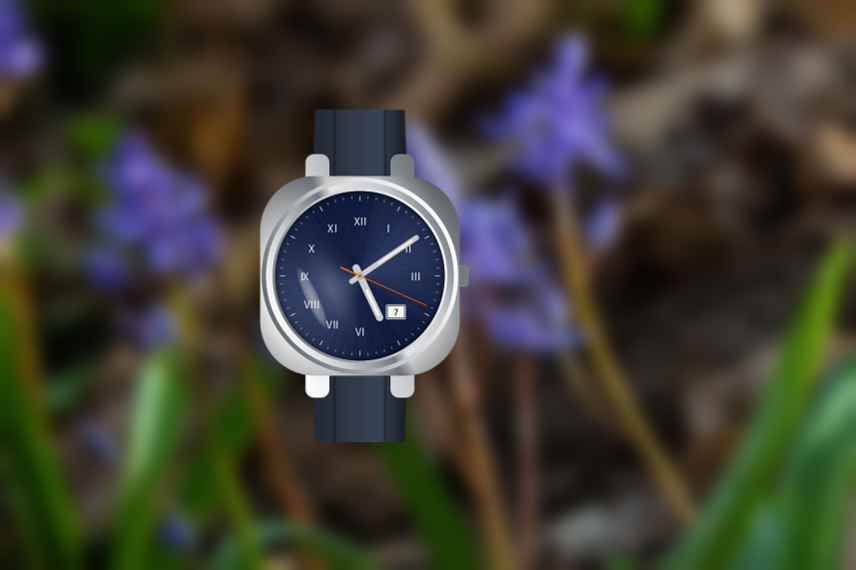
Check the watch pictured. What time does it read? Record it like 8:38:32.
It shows 5:09:19
